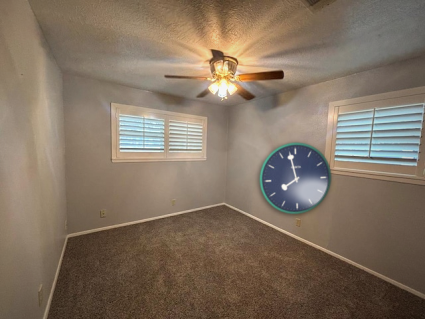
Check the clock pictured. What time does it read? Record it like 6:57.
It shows 7:58
